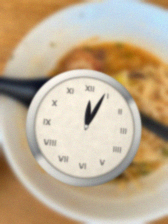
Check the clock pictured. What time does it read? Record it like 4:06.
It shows 12:04
